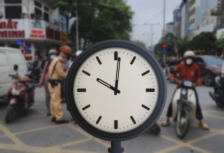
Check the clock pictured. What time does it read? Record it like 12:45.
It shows 10:01
